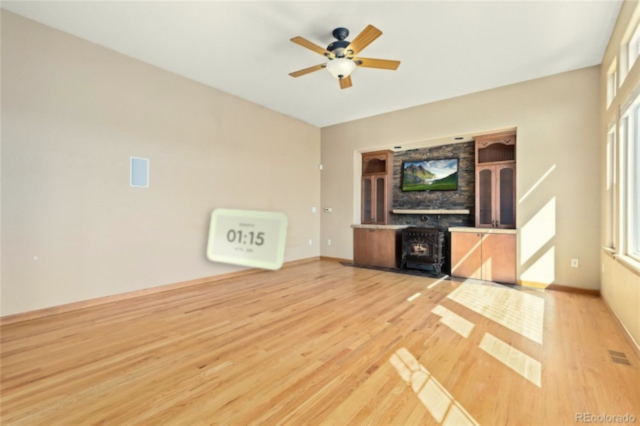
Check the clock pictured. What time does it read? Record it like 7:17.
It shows 1:15
